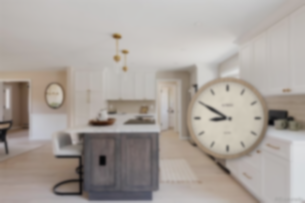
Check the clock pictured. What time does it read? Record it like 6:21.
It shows 8:50
